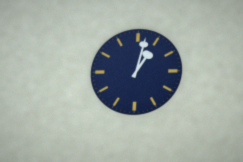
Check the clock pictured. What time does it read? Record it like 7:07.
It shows 1:02
